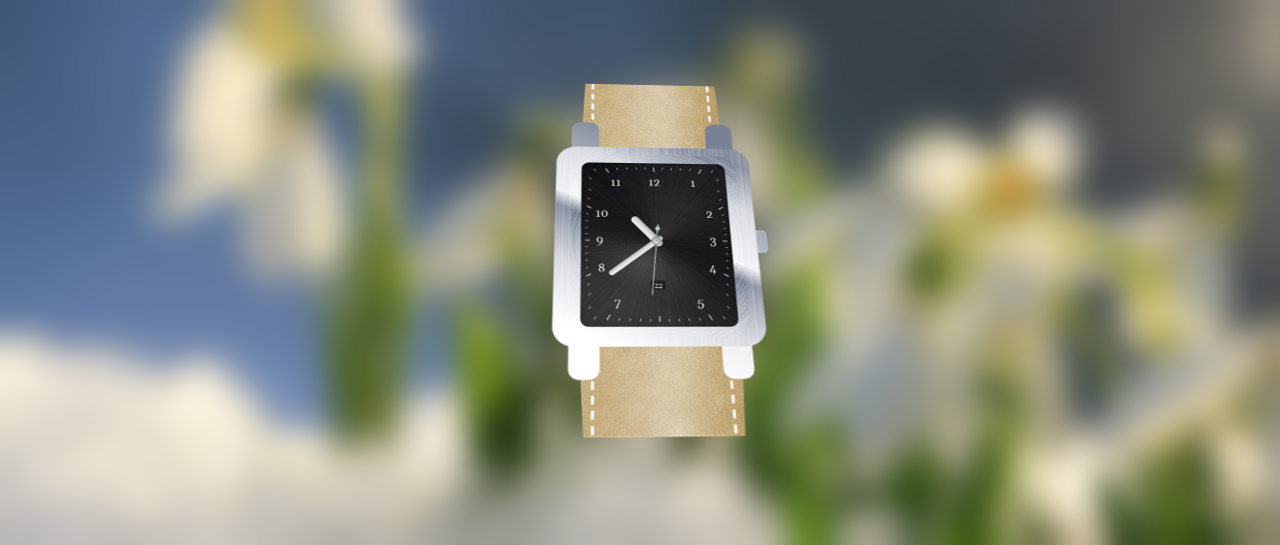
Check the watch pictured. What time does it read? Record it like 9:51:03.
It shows 10:38:31
